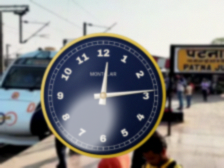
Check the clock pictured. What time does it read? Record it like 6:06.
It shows 12:14
